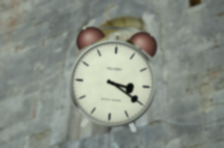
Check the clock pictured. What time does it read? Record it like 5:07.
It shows 3:20
